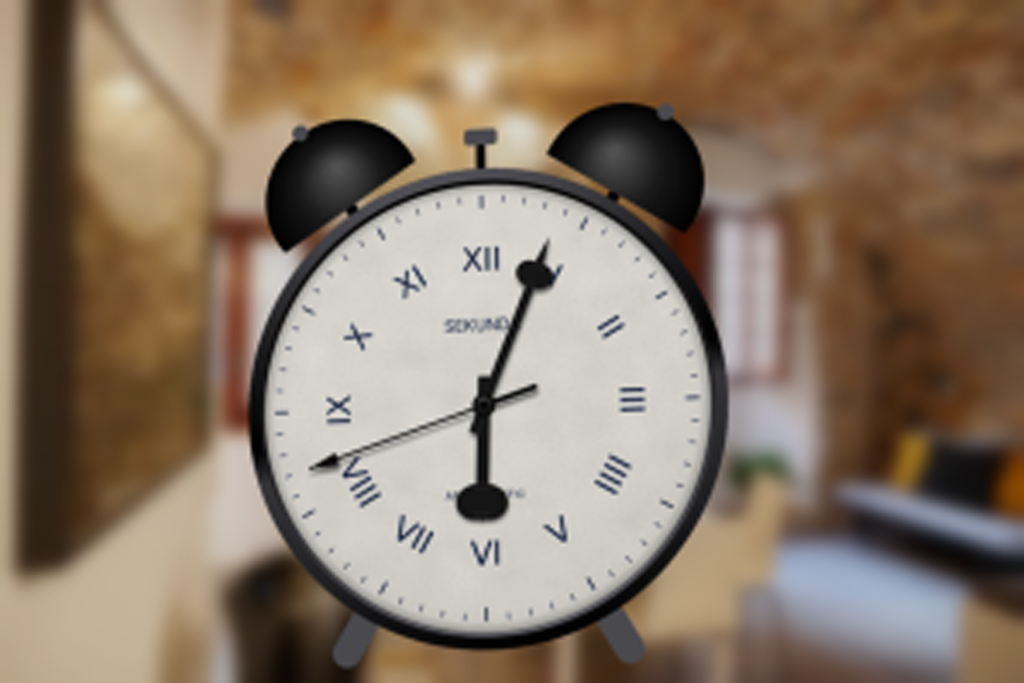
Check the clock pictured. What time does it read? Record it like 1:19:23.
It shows 6:03:42
